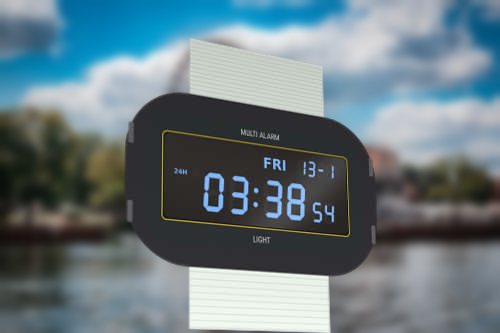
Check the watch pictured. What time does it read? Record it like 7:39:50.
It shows 3:38:54
